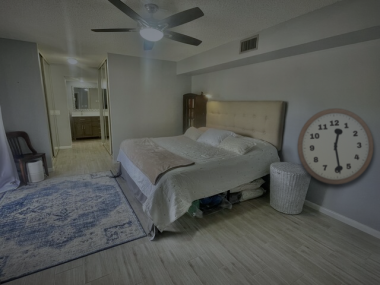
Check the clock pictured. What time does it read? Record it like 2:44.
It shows 12:29
